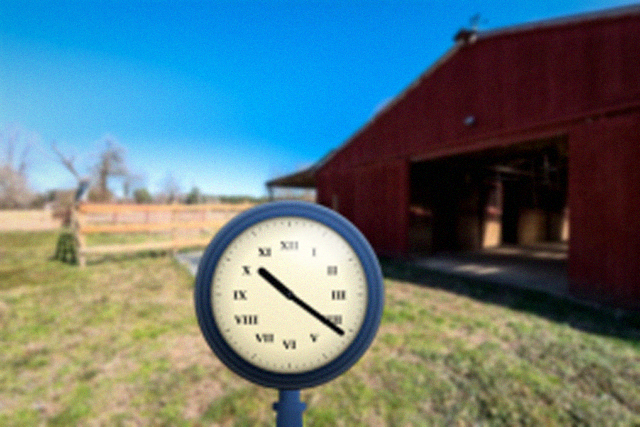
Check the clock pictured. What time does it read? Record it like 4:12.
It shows 10:21
